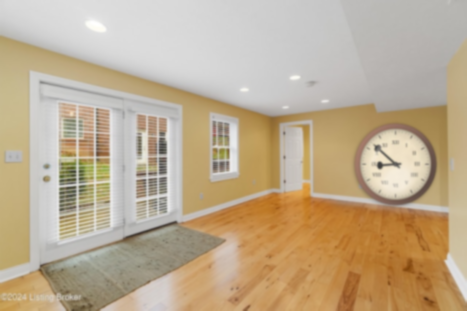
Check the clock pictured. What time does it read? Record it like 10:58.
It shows 8:52
